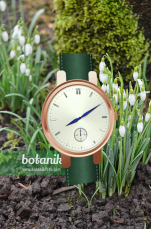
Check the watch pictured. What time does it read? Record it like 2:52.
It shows 8:10
